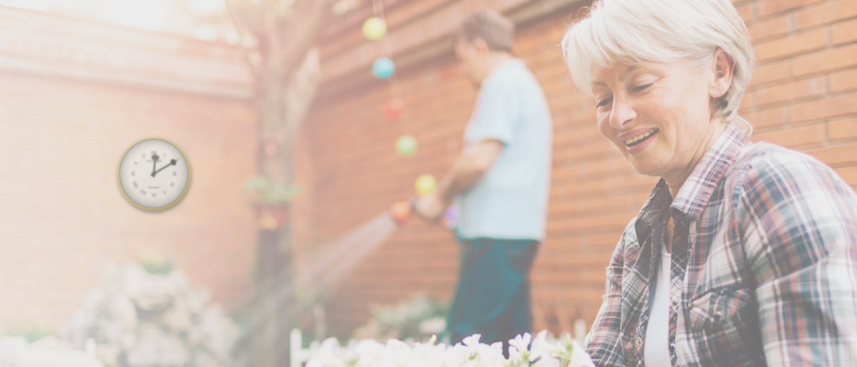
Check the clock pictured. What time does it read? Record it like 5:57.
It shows 12:10
